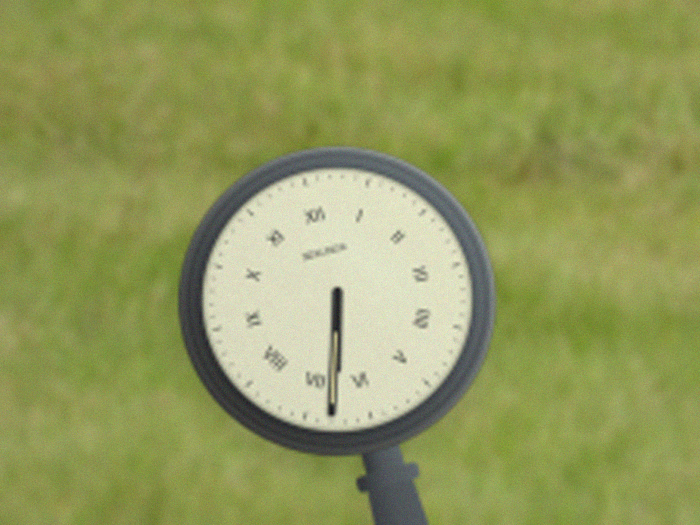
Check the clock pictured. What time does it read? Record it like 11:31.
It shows 6:33
